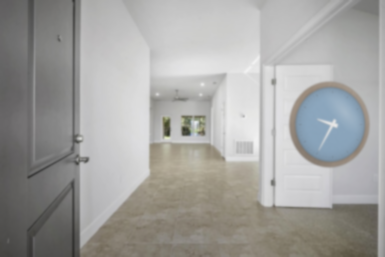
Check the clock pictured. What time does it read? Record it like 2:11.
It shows 9:35
